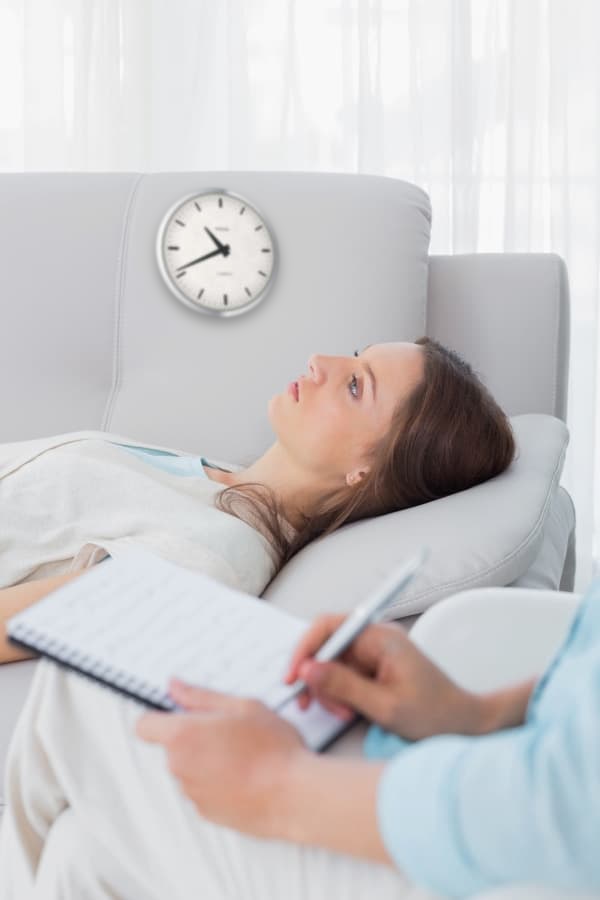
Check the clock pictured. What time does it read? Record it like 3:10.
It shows 10:41
